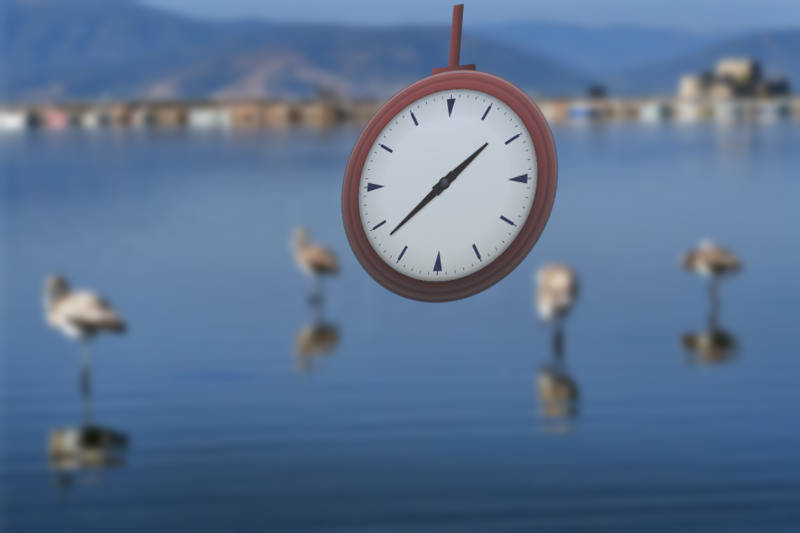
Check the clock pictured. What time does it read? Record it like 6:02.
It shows 1:38
